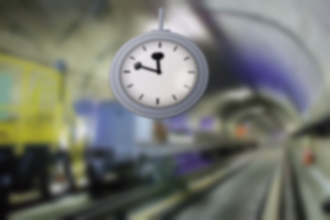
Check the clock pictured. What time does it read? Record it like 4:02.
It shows 11:48
